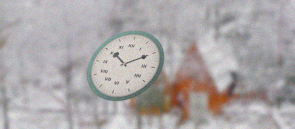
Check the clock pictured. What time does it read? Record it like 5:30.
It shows 10:10
